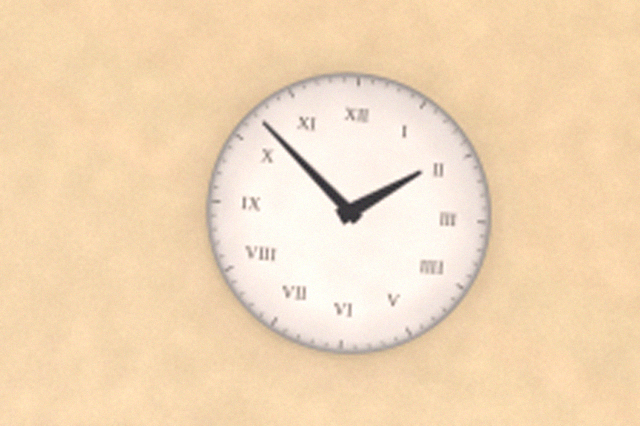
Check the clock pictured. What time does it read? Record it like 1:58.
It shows 1:52
